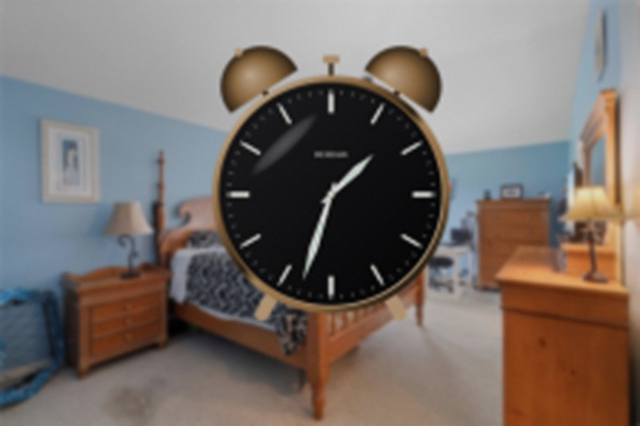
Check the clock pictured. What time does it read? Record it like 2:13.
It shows 1:33
